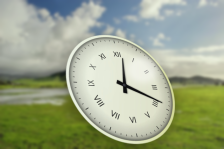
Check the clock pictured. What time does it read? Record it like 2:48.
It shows 12:19
